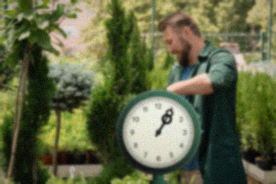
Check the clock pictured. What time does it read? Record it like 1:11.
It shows 1:05
